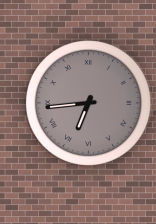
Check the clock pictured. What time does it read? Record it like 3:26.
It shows 6:44
